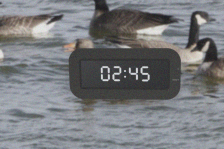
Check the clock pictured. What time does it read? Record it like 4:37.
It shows 2:45
